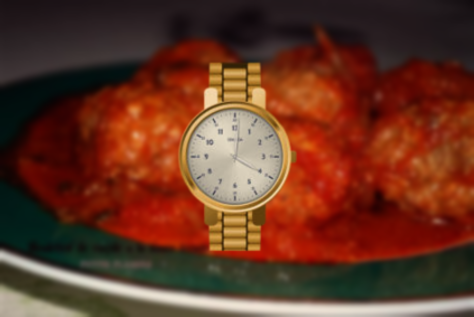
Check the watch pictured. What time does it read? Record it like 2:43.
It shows 4:01
